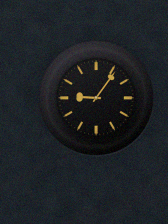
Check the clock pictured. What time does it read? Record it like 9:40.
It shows 9:06
